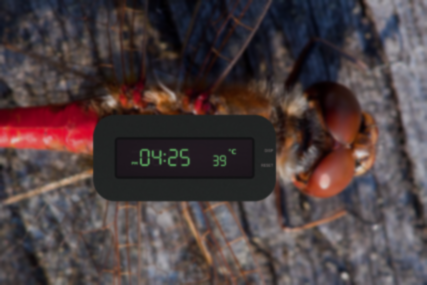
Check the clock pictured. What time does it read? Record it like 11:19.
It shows 4:25
